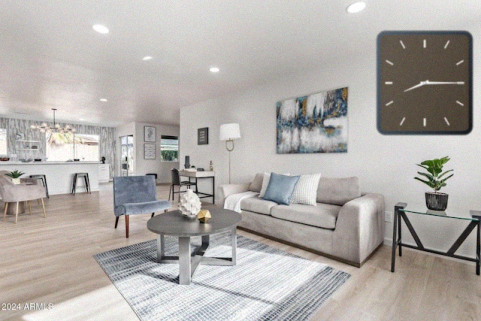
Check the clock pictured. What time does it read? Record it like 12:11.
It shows 8:15
